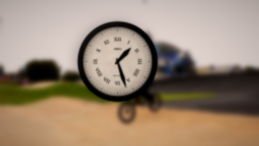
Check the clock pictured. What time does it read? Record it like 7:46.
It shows 1:27
